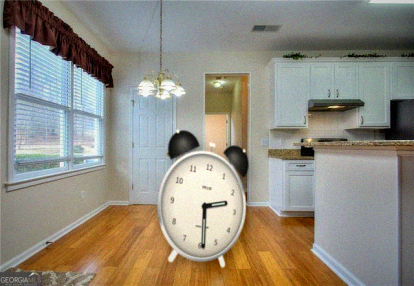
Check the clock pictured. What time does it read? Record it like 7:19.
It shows 2:29
